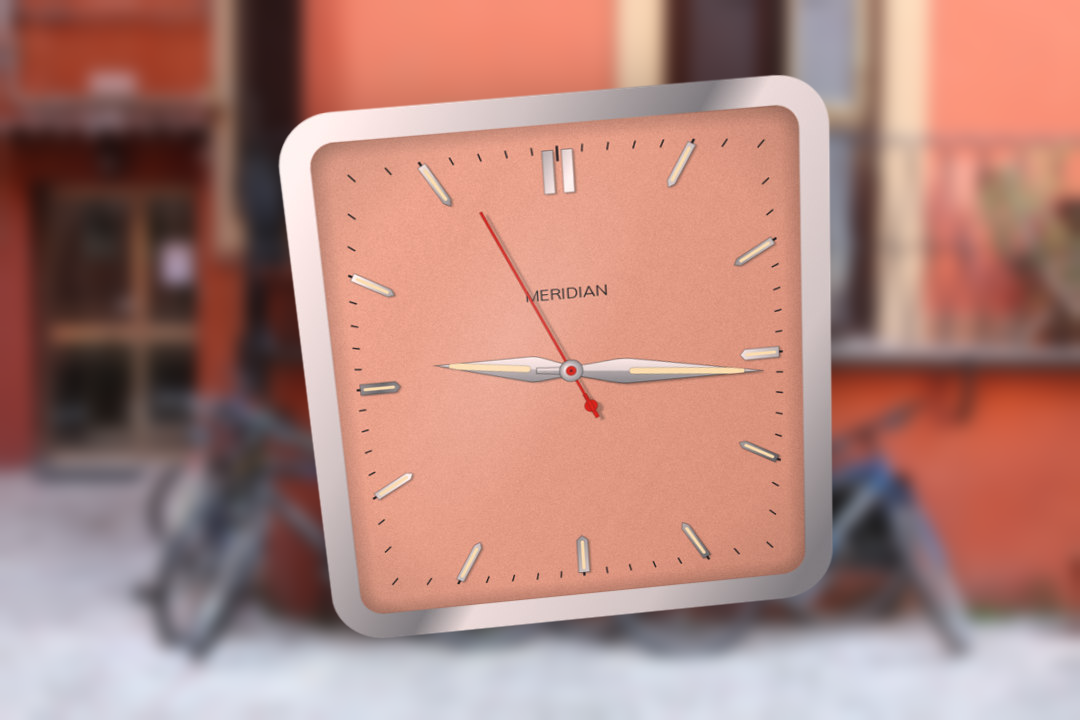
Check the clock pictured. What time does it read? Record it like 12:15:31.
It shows 9:15:56
